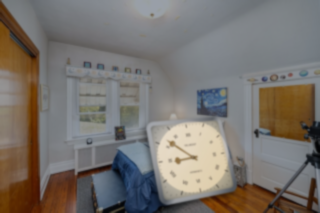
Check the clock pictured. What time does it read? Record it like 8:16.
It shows 8:52
